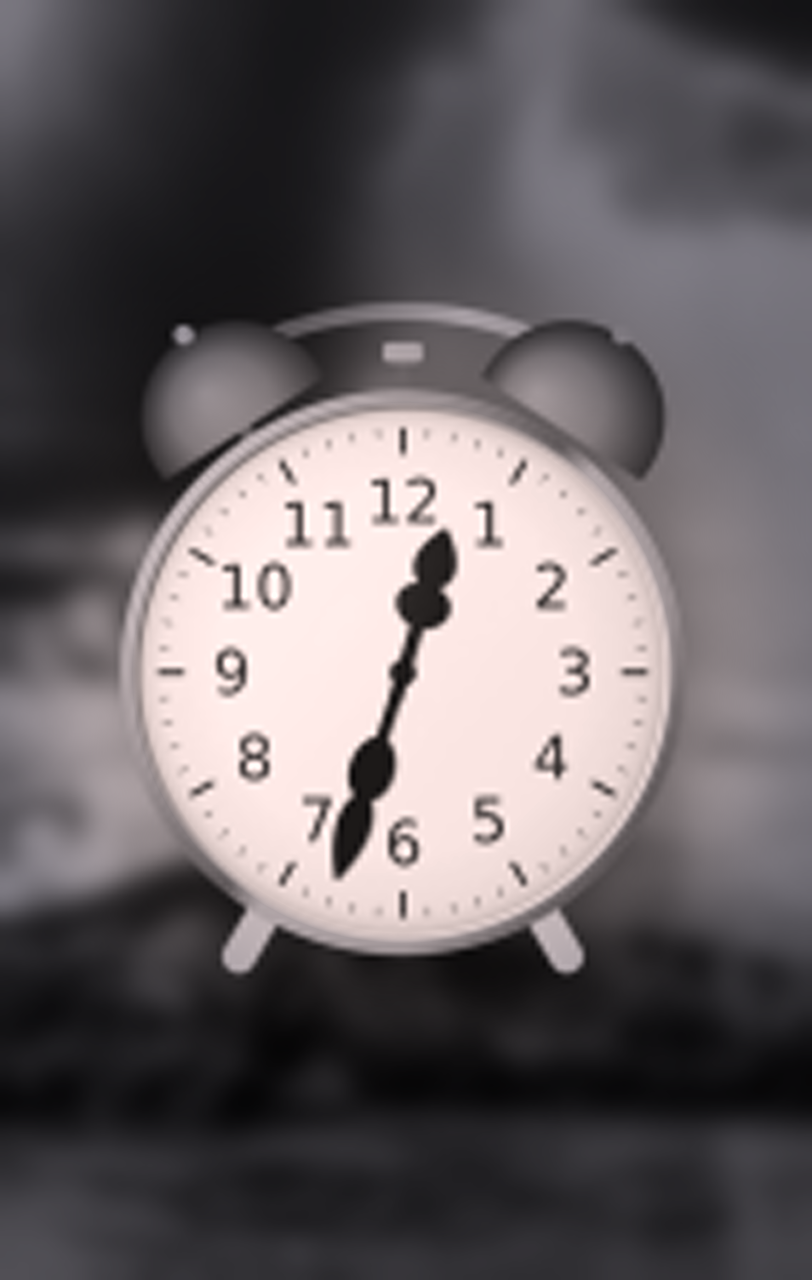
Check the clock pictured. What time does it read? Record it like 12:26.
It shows 12:33
